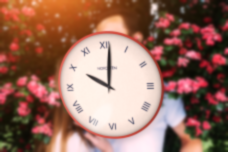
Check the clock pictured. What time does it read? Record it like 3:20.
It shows 10:01
